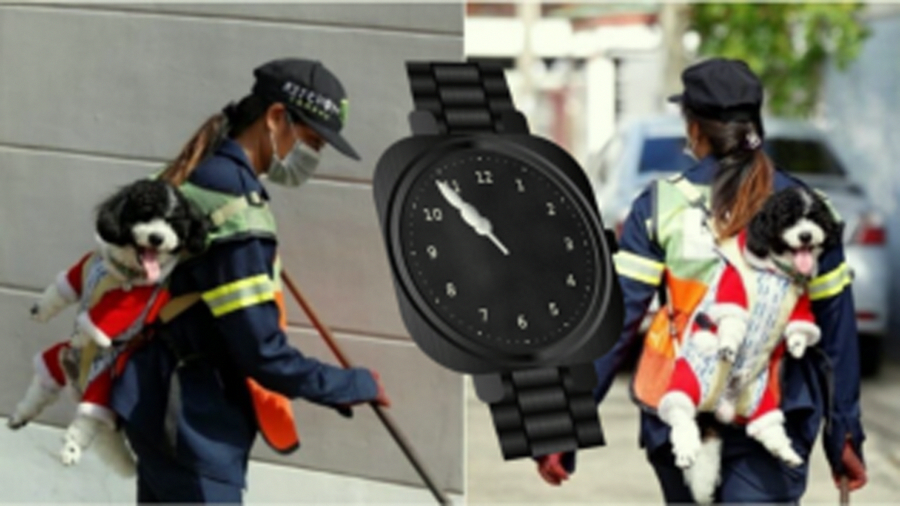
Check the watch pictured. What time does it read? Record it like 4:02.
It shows 10:54
